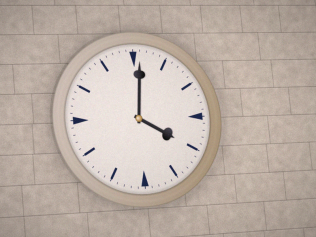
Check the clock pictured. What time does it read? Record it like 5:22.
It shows 4:01
